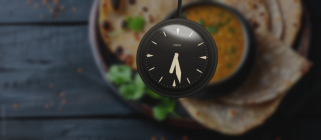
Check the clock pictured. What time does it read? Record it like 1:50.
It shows 6:28
